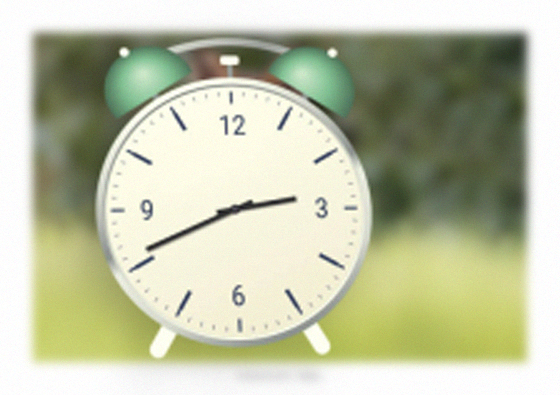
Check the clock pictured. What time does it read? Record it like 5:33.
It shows 2:41
